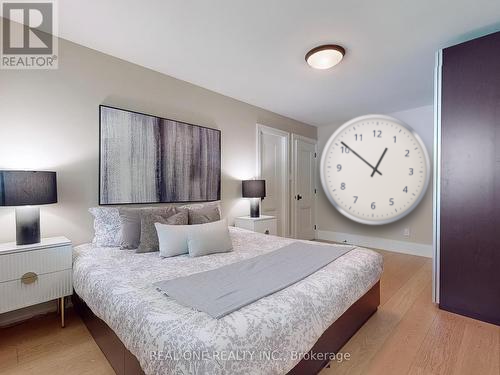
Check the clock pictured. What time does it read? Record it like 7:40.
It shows 12:51
